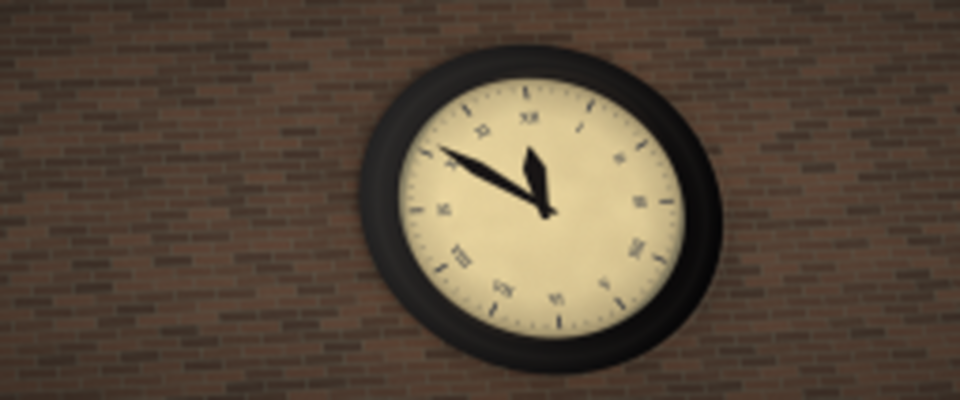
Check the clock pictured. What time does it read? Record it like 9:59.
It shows 11:51
